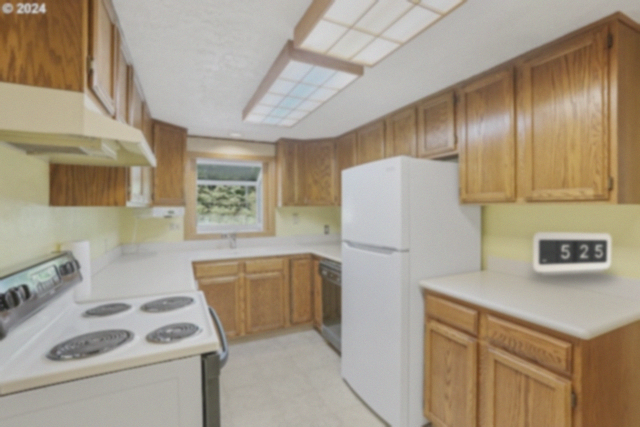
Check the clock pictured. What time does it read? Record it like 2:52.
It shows 5:25
